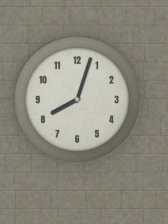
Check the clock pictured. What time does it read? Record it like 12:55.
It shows 8:03
